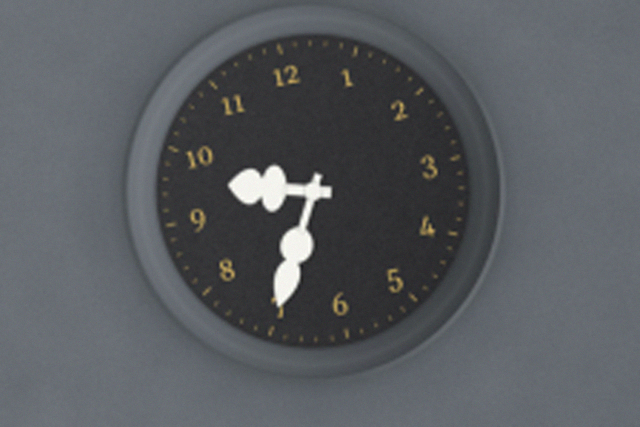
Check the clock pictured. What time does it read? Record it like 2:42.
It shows 9:35
